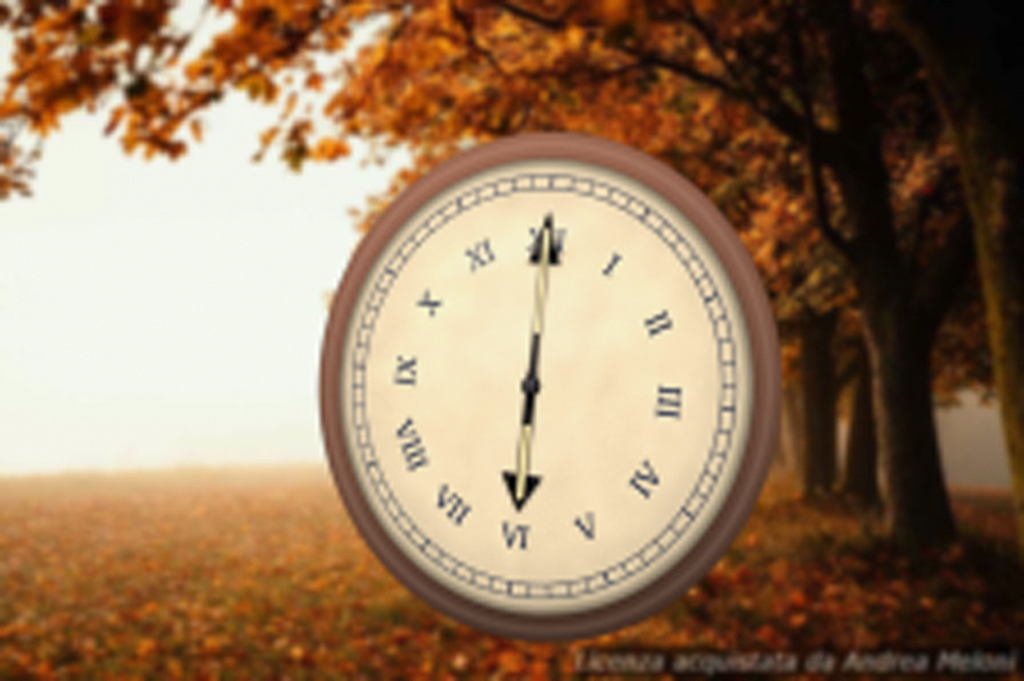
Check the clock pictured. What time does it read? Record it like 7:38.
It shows 6:00
